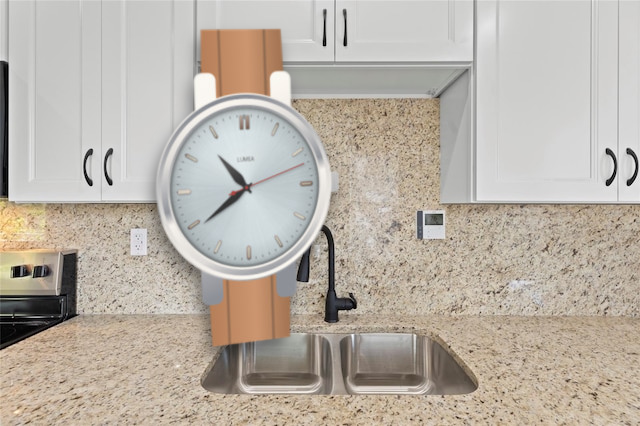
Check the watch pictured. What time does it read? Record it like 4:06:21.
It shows 10:39:12
